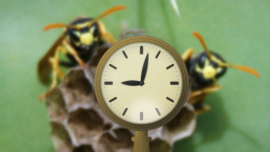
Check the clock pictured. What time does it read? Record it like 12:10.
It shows 9:02
